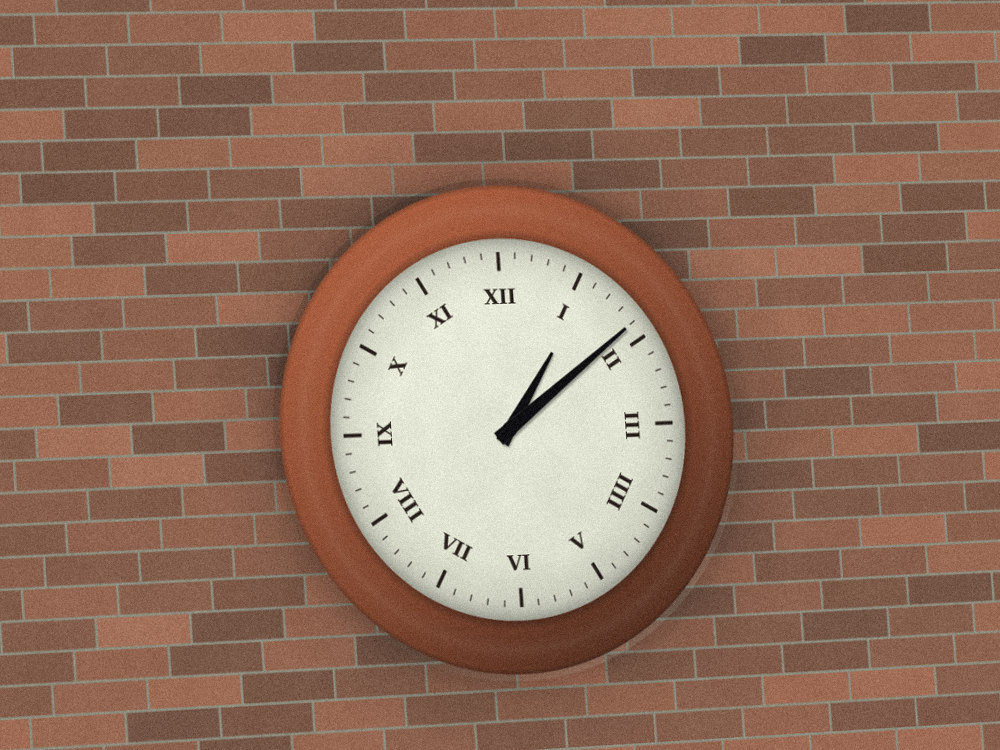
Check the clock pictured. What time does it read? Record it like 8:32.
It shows 1:09
